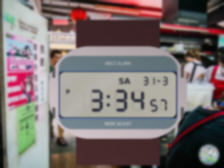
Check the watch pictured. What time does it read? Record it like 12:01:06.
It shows 3:34:57
